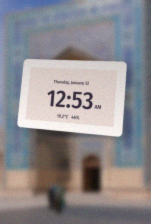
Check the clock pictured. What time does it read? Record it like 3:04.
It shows 12:53
